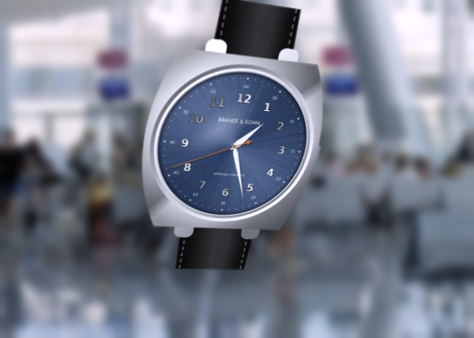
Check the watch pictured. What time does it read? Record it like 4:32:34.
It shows 1:26:41
